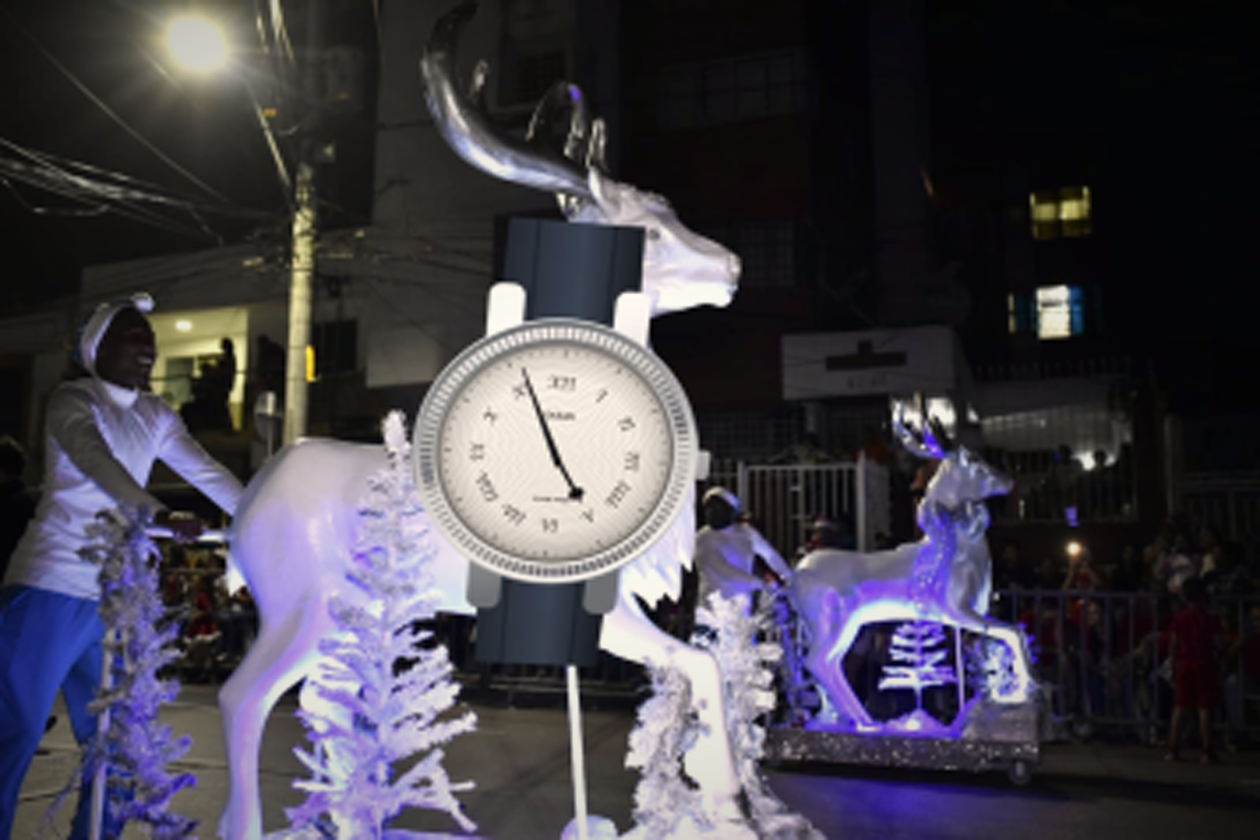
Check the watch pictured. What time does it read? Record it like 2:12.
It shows 4:56
